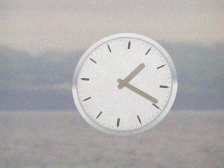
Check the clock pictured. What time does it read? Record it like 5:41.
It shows 1:19
